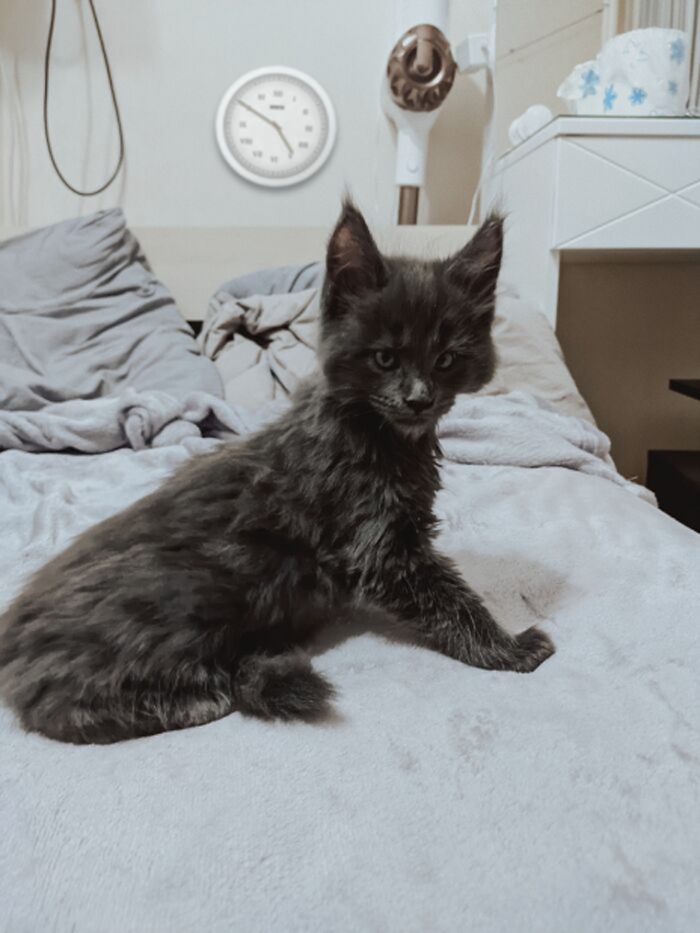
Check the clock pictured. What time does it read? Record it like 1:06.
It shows 4:50
